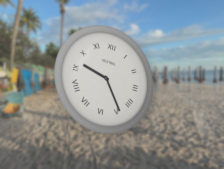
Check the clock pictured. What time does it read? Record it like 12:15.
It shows 9:24
